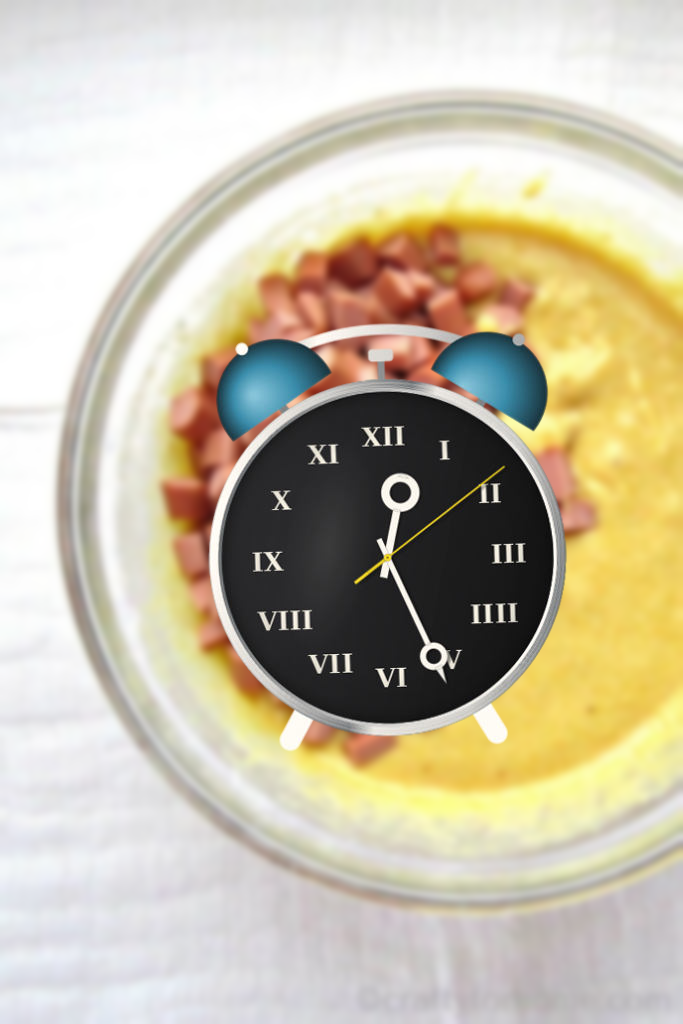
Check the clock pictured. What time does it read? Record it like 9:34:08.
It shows 12:26:09
